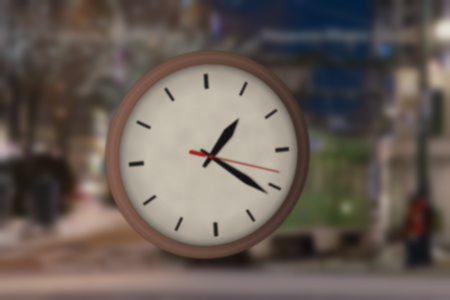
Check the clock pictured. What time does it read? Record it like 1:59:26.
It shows 1:21:18
